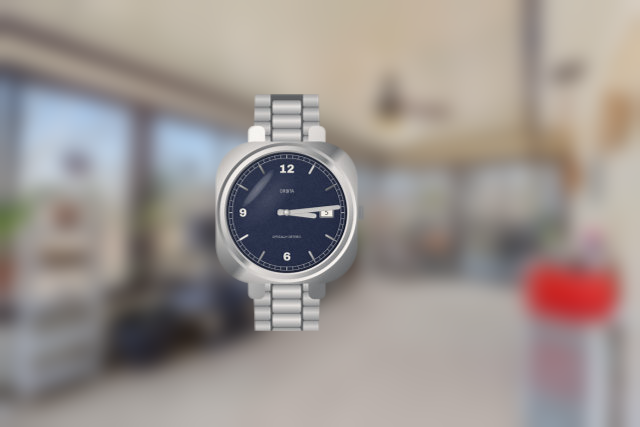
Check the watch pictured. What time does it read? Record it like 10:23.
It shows 3:14
